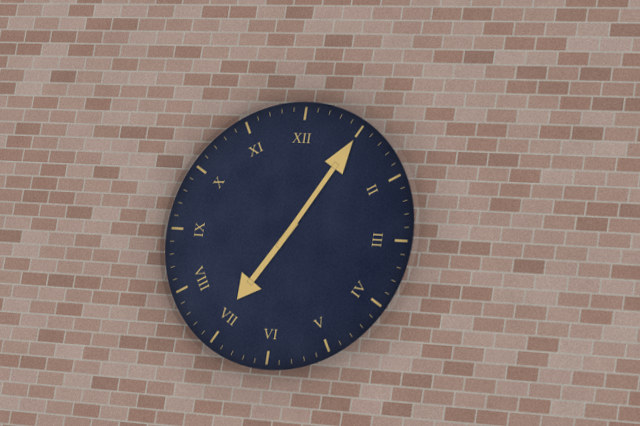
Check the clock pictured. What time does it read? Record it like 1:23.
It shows 7:05
